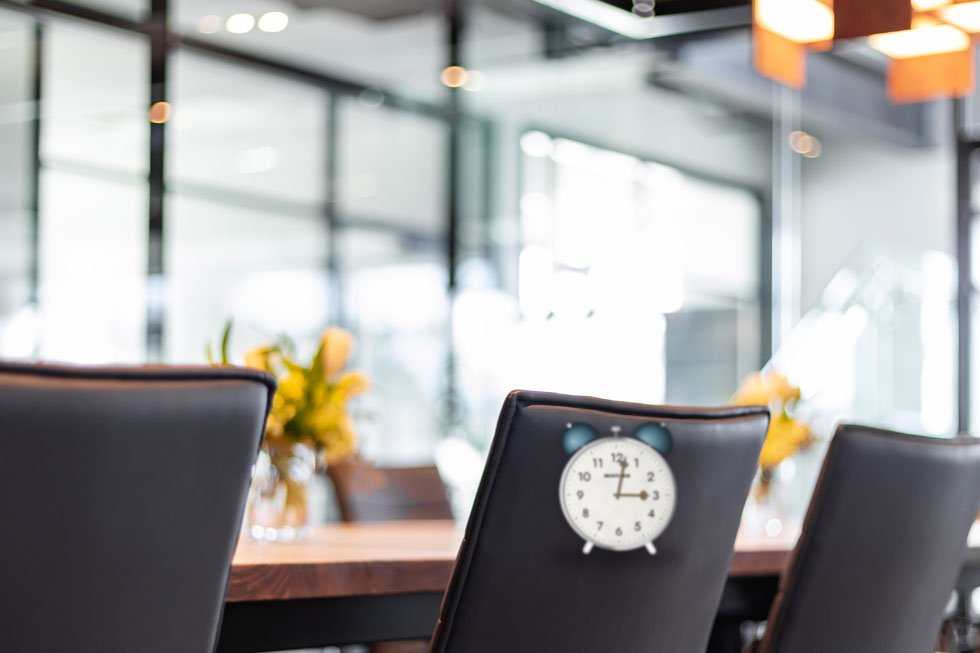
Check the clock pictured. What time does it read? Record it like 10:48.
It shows 3:02
